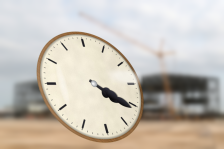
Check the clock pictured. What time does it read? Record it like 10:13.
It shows 4:21
